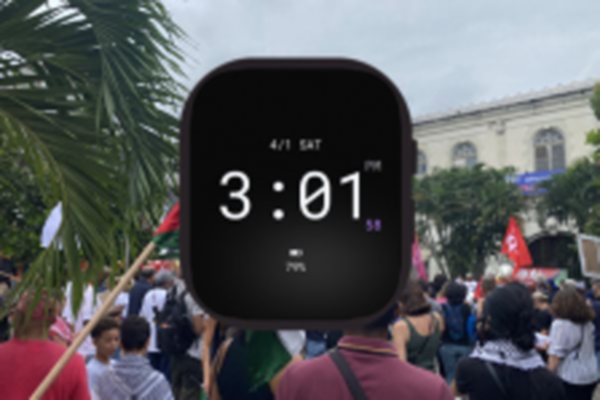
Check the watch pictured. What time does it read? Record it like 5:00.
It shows 3:01
